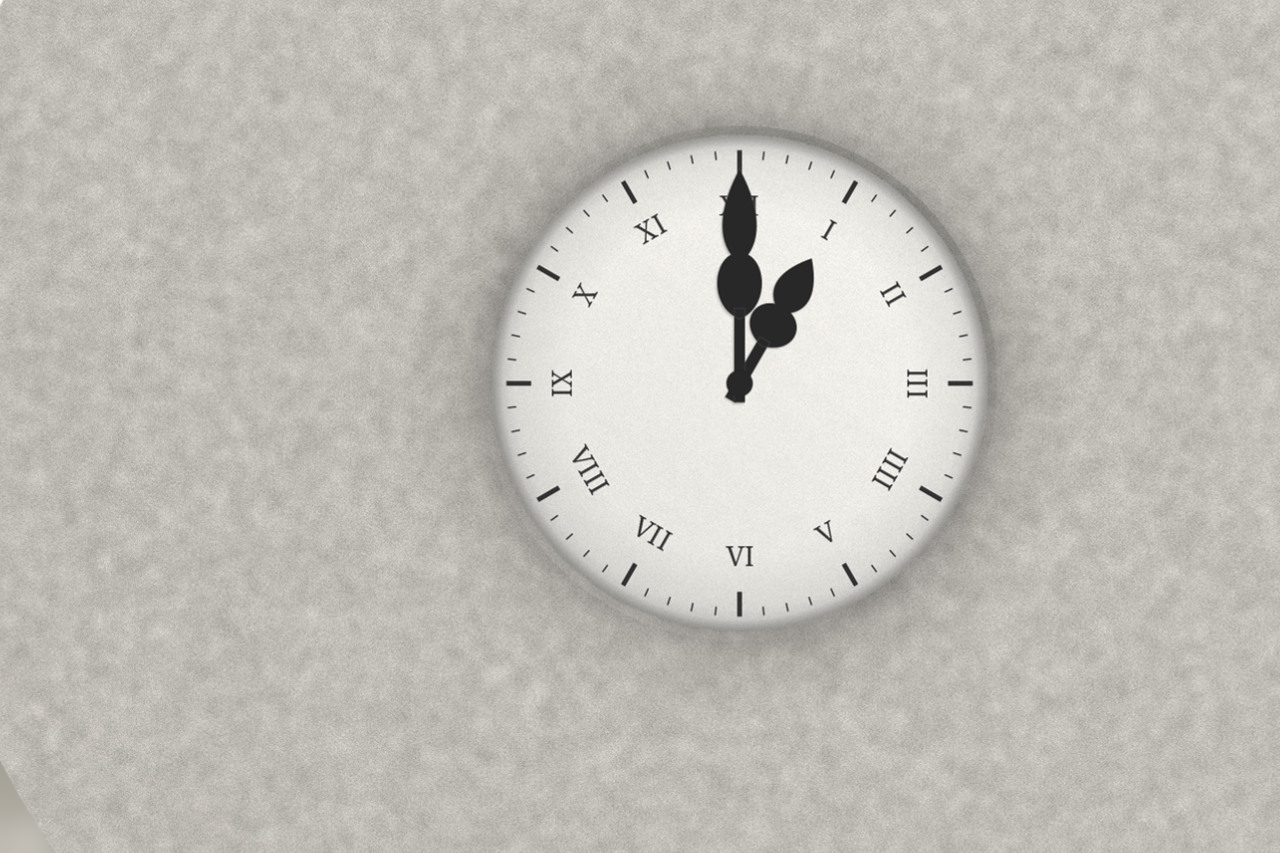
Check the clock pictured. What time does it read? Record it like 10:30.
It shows 1:00
